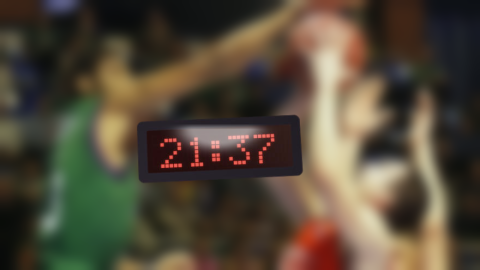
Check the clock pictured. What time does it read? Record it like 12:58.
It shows 21:37
